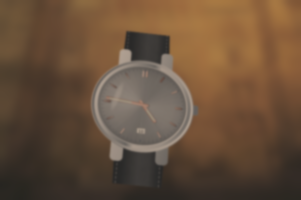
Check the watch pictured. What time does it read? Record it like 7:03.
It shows 4:46
